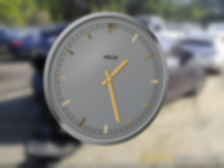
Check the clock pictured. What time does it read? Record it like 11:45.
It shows 1:27
